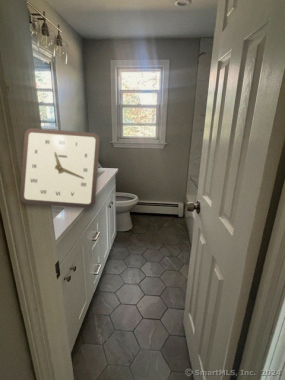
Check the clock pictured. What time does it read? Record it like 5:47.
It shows 11:18
